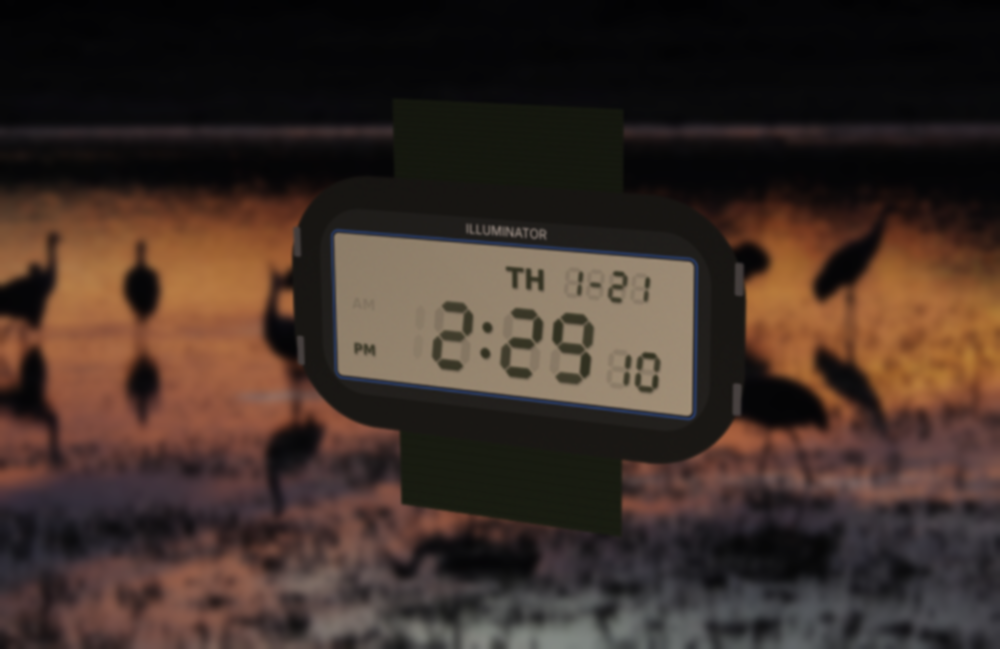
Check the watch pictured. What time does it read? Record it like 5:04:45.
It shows 2:29:10
